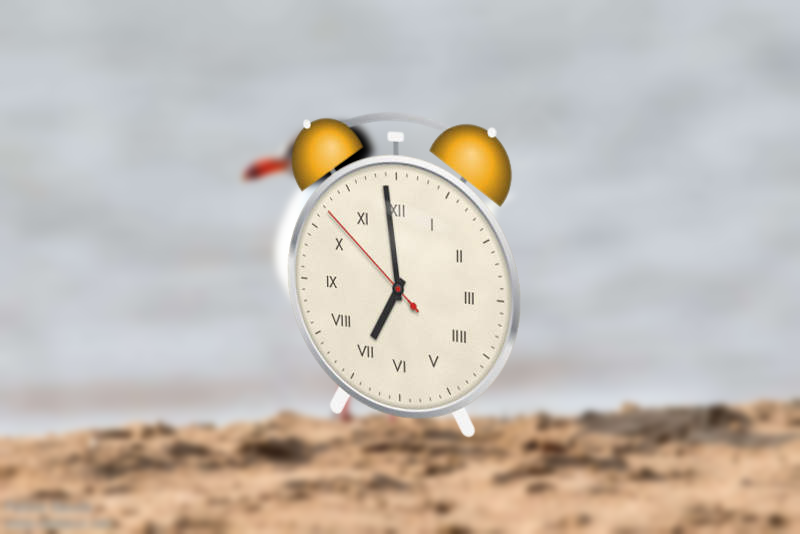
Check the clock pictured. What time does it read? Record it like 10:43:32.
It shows 6:58:52
